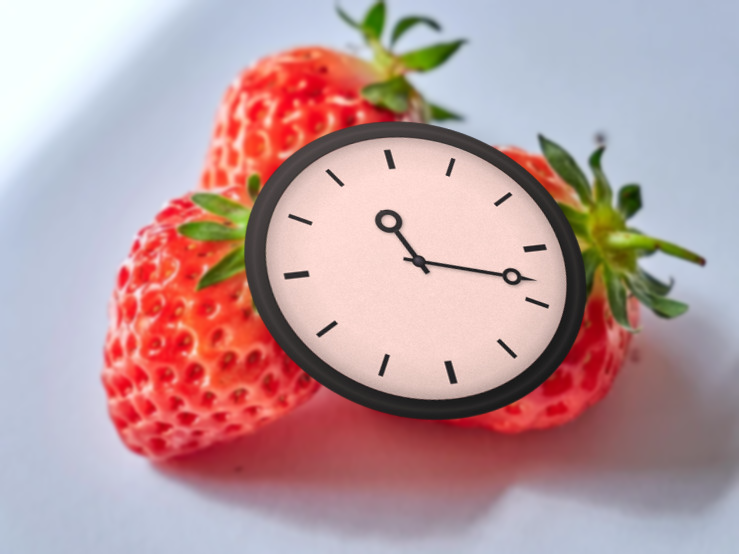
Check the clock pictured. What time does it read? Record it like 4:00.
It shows 11:18
